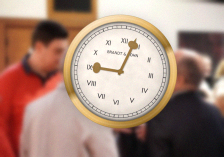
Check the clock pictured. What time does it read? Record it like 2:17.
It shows 9:03
